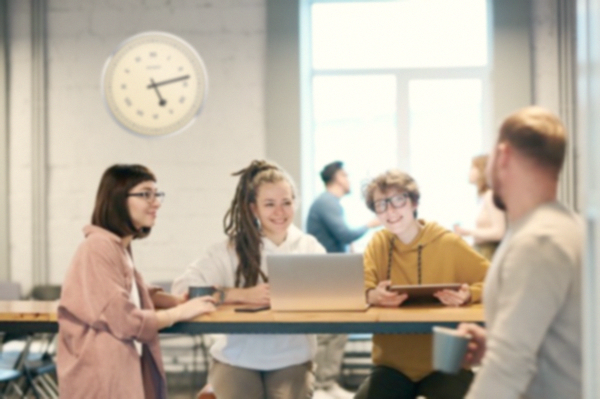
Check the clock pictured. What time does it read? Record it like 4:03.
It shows 5:13
